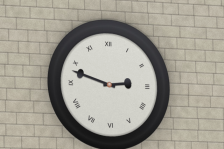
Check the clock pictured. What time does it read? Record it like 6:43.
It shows 2:48
